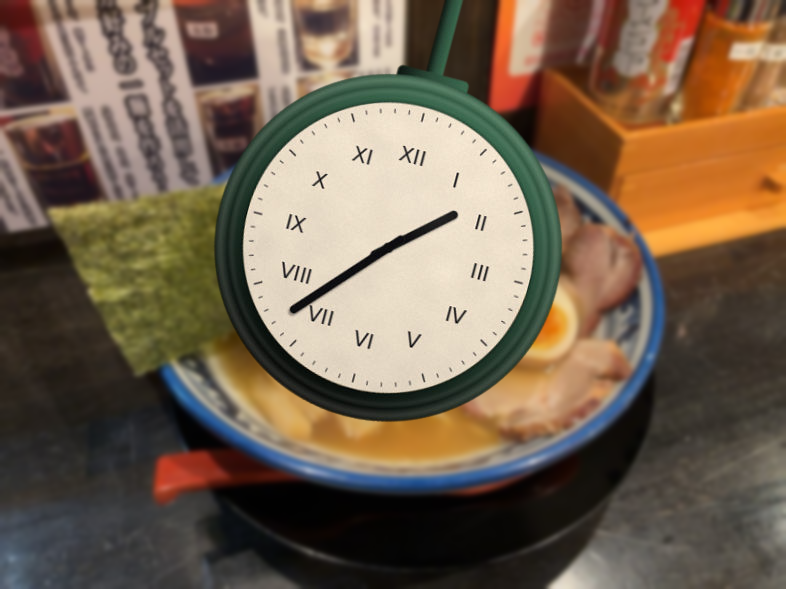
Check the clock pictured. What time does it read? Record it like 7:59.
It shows 1:37
